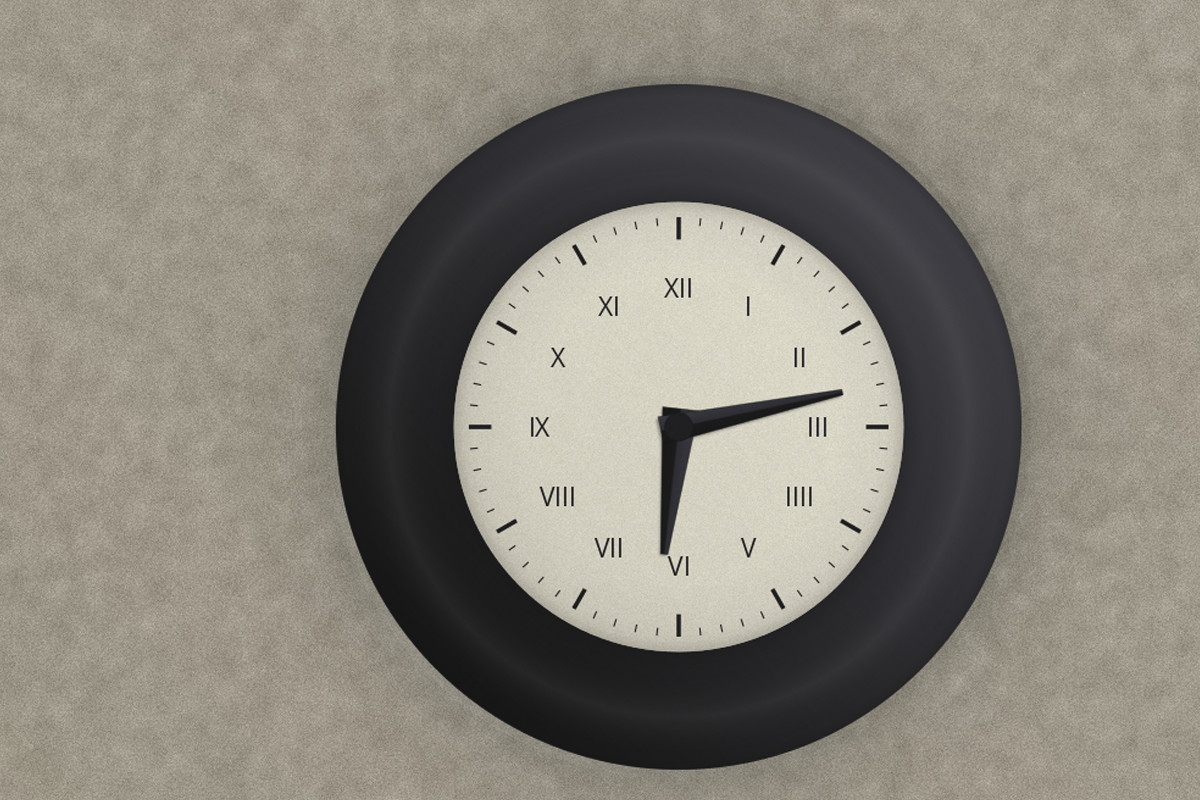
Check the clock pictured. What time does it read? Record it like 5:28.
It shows 6:13
